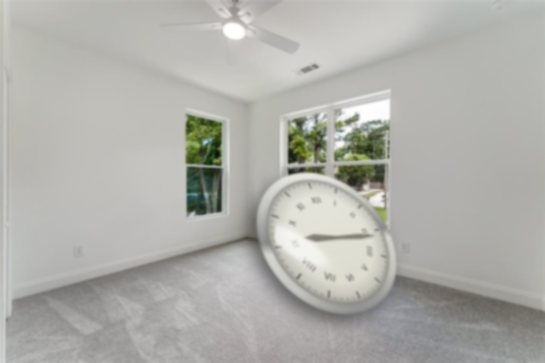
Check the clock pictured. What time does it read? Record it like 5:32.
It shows 9:16
